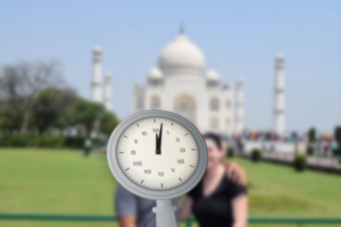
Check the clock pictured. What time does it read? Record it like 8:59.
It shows 12:02
